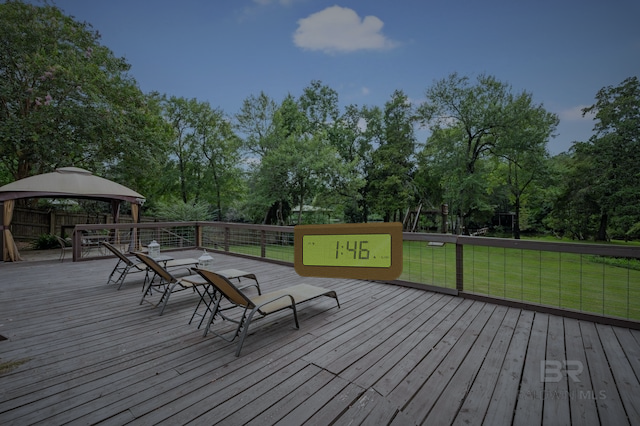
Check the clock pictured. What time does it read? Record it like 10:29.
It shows 1:46
